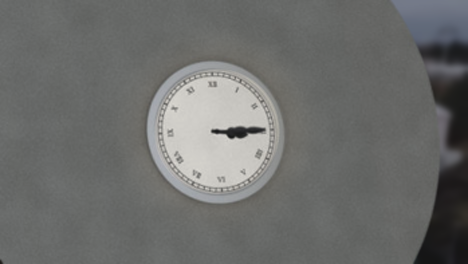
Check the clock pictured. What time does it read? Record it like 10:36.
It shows 3:15
